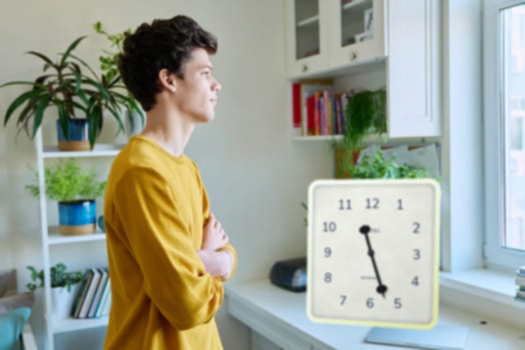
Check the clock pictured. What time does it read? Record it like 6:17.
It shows 11:27
